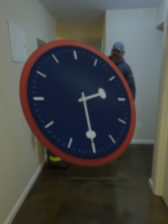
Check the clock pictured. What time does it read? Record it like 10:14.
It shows 2:30
